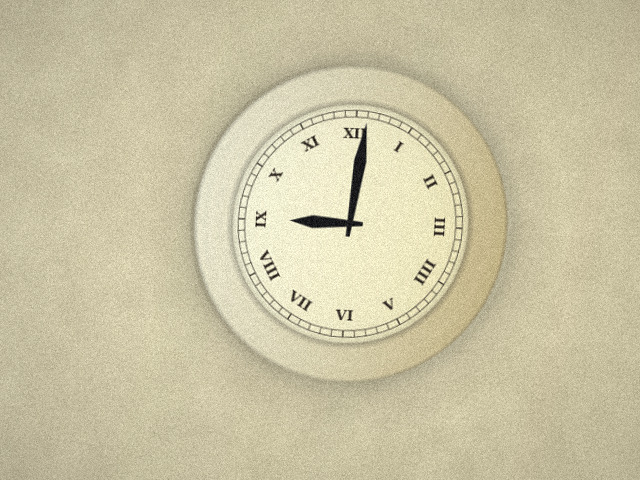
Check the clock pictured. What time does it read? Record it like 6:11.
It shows 9:01
